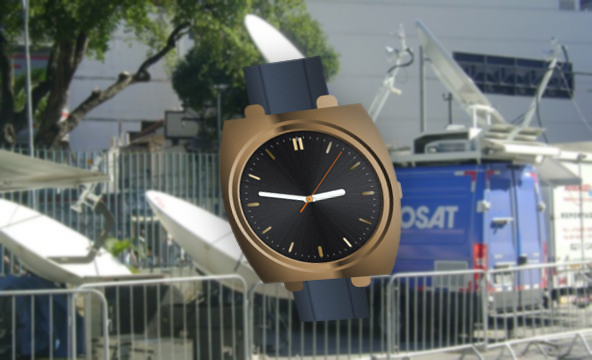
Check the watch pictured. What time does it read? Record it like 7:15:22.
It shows 2:47:07
